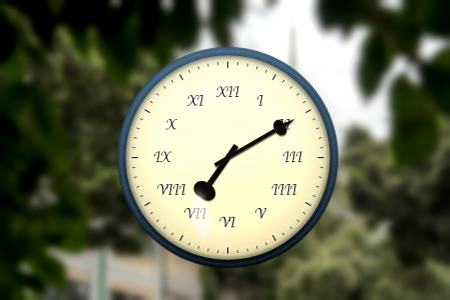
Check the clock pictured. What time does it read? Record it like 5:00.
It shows 7:10
